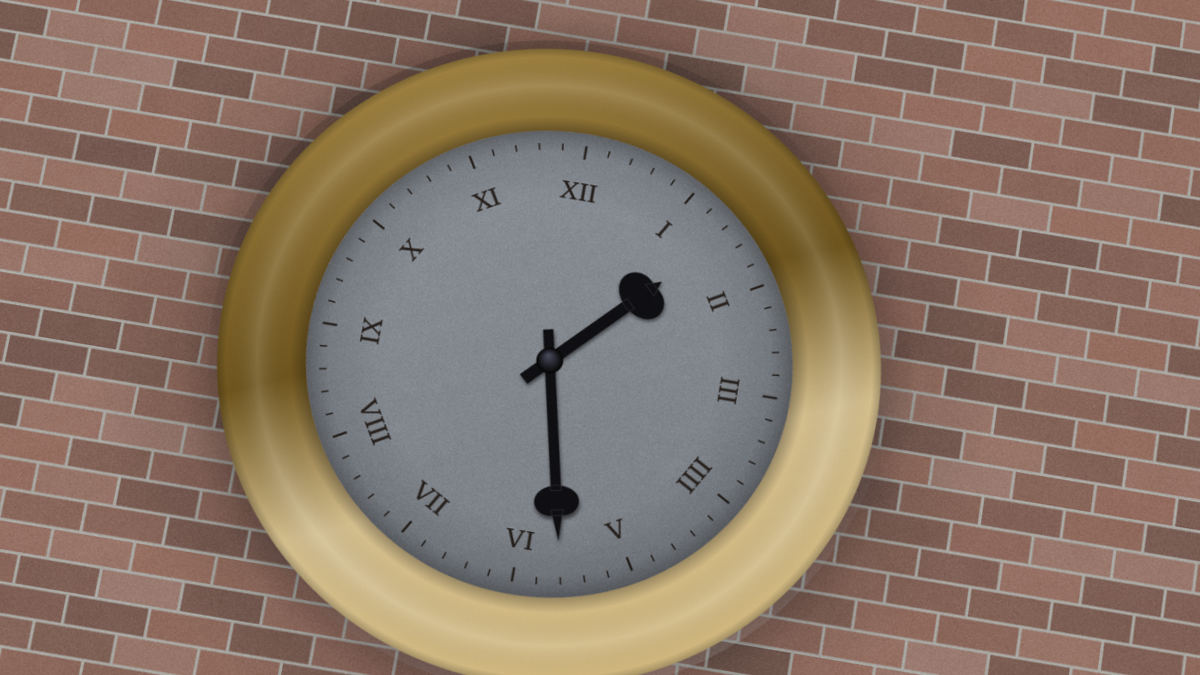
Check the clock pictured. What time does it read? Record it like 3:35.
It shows 1:28
